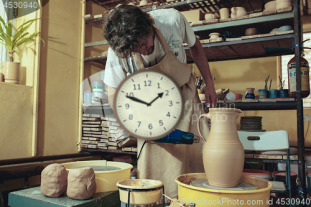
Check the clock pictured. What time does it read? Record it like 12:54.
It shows 1:49
